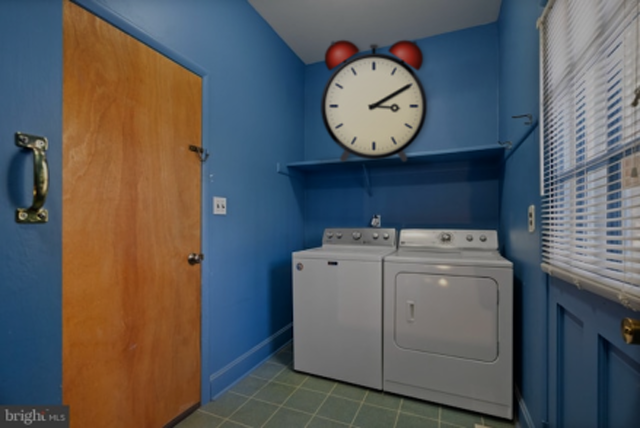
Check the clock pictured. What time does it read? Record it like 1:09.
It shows 3:10
